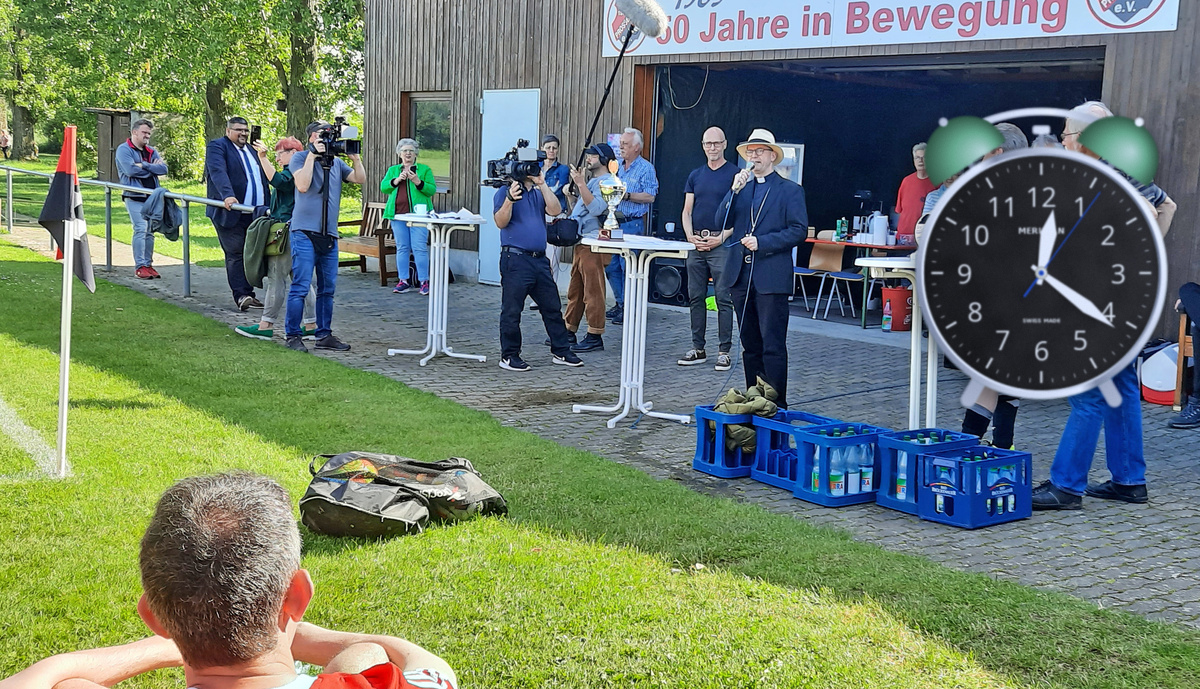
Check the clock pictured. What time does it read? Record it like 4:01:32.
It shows 12:21:06
